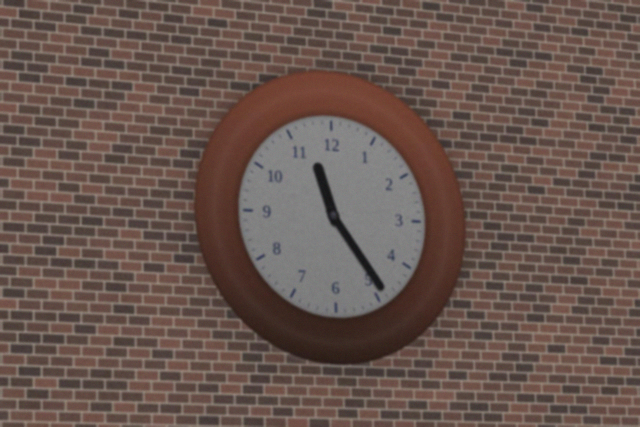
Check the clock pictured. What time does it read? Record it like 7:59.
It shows 11:24
